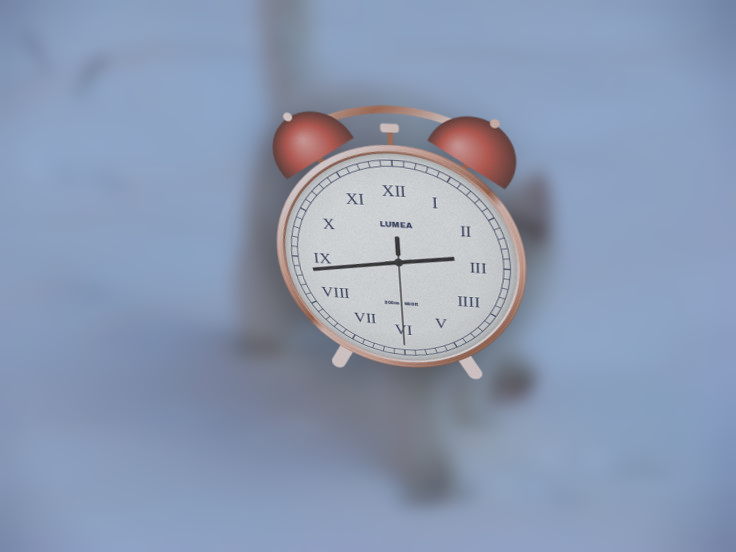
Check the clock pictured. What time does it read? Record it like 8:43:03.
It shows 2:43:30
